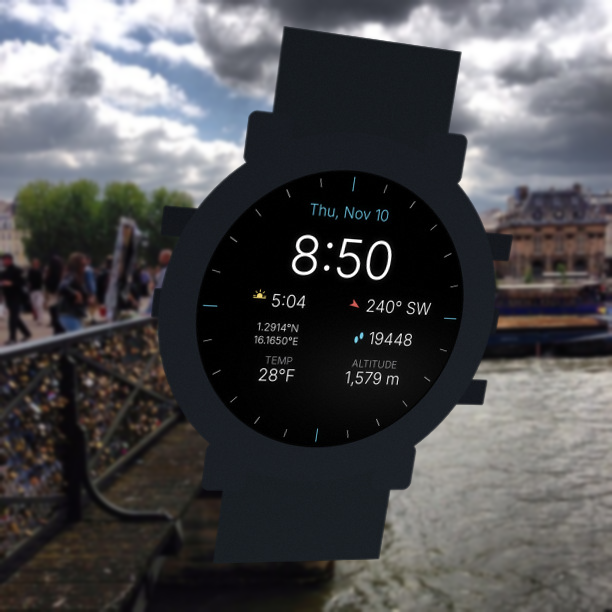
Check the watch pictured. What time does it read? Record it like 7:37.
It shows 8:50
